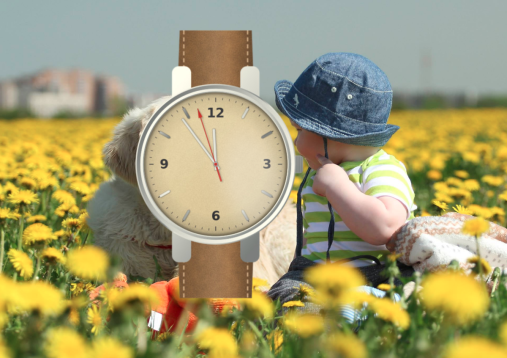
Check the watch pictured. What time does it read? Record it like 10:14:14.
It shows 11:53:57
